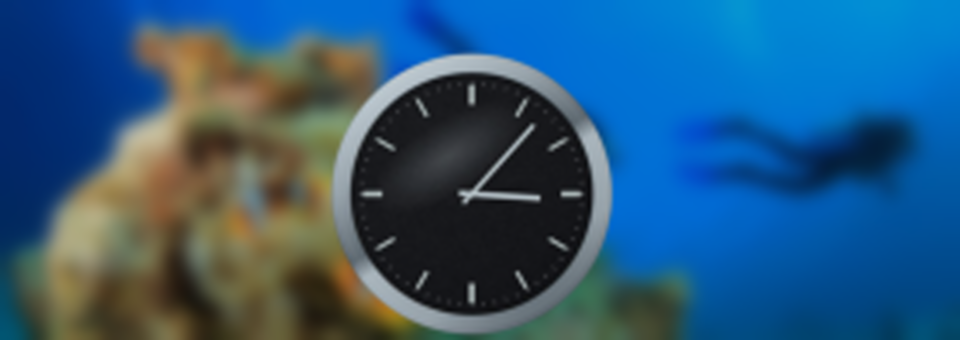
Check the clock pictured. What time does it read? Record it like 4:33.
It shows 3:07
